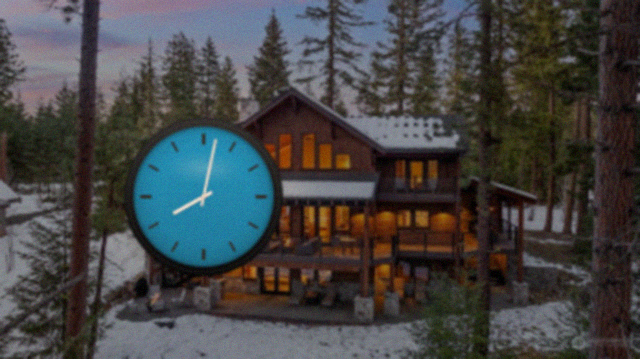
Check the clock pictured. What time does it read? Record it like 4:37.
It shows 8:02
